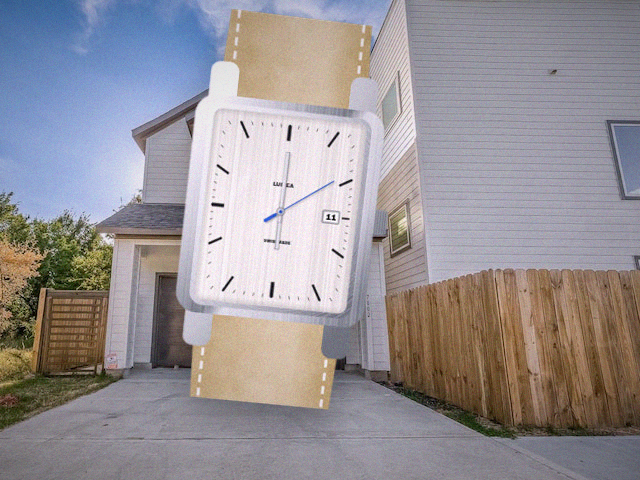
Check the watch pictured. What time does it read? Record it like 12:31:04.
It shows 6:00:09
